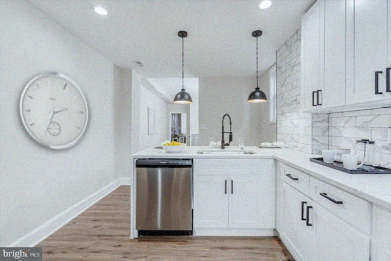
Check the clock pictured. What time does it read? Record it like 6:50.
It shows 2:34
